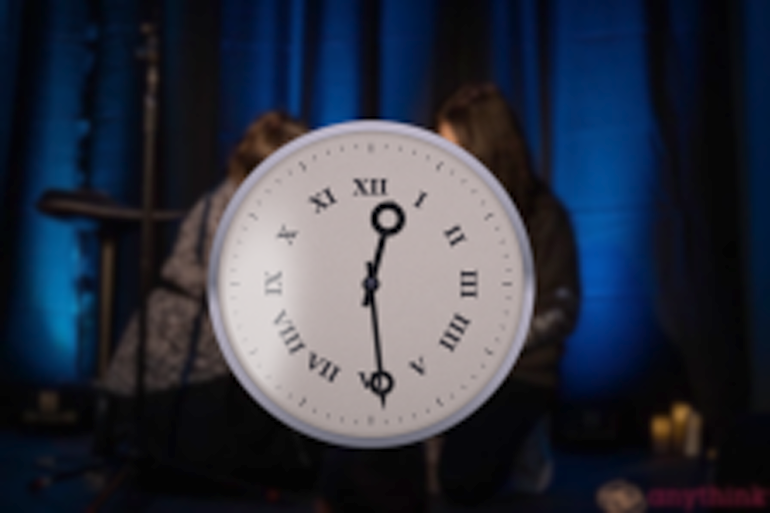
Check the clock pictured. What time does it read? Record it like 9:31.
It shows 12:29
